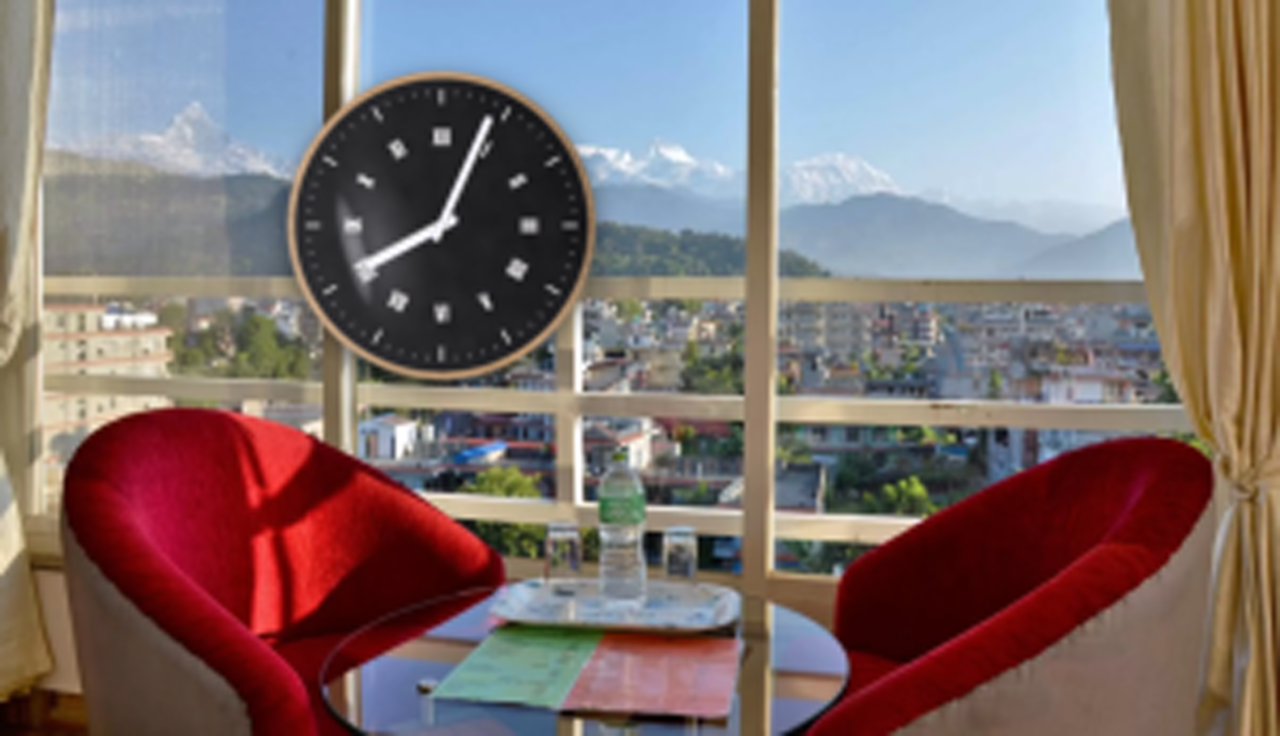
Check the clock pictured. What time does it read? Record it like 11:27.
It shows 8:04
